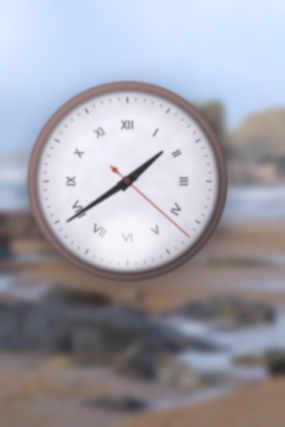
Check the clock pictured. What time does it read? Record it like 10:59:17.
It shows 1:39:22
